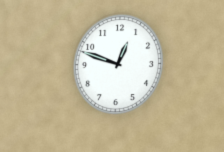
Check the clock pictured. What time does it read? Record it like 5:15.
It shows 12:48
